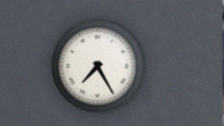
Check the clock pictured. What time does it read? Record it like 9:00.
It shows 7:25
